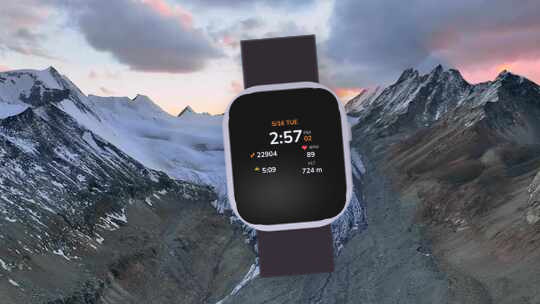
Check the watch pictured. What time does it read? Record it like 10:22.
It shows 2:57
